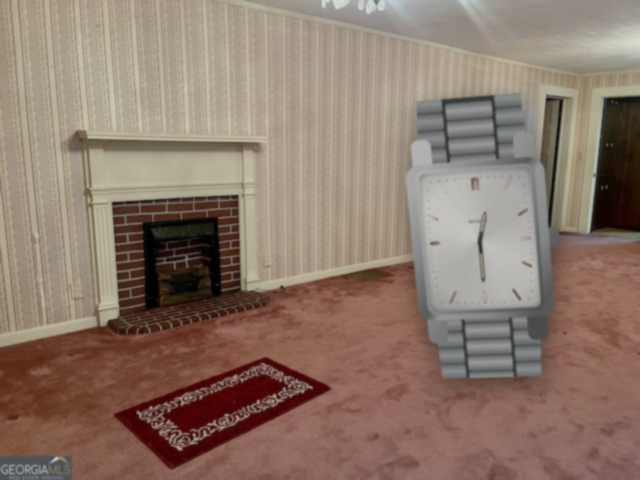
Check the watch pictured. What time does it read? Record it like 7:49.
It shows 12:30
